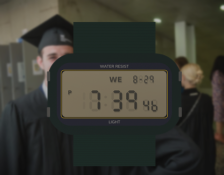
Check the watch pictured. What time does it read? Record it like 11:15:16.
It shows 7:39:46
